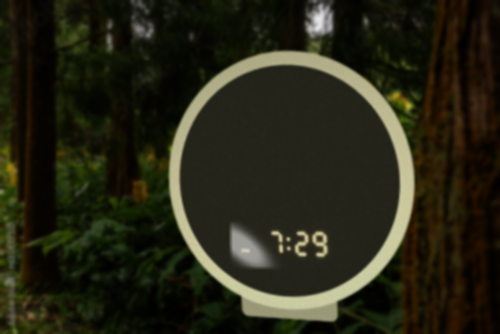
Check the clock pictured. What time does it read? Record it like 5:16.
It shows 7:29
